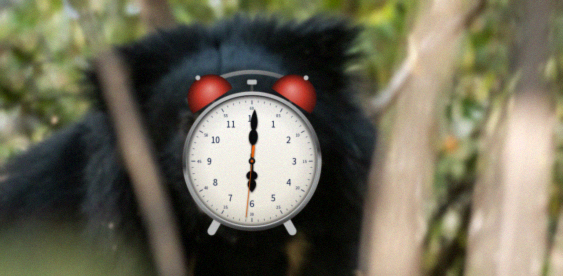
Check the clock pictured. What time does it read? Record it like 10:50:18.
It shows 6:00:31
